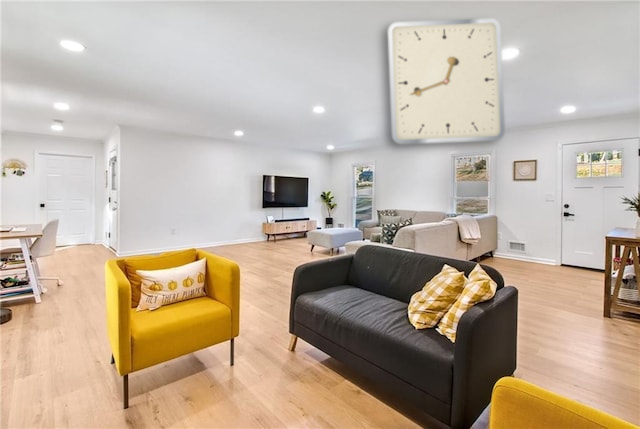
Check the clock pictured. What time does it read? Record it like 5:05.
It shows 12:42
